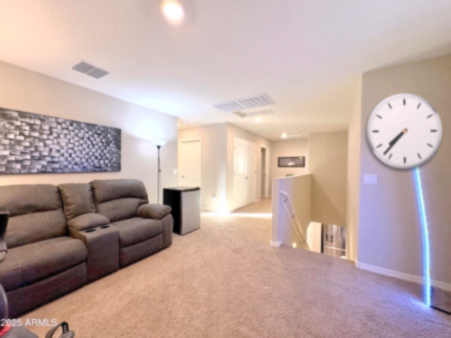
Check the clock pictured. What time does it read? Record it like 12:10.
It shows 7:37
